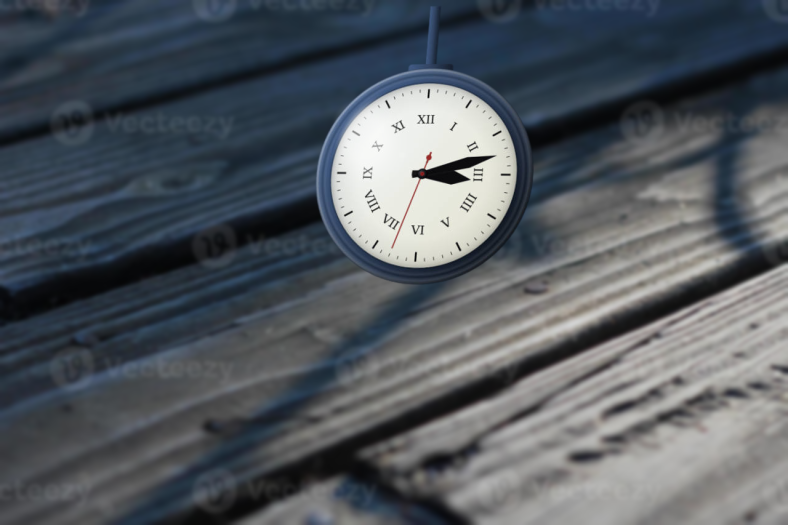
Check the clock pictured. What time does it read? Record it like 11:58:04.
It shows 3:12:33
